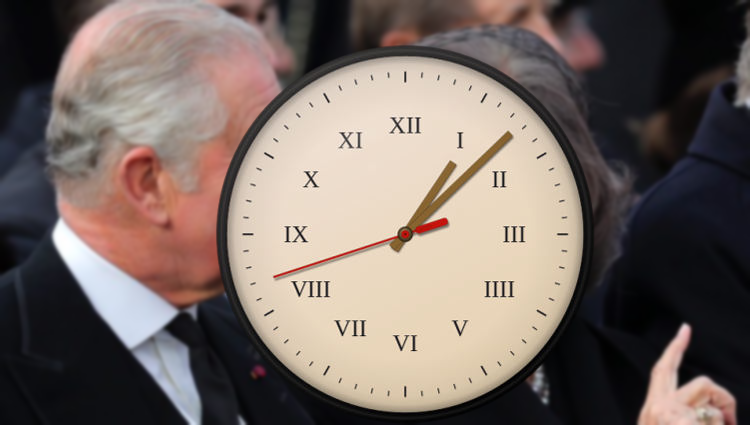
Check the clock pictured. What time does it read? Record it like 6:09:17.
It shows 1:07:42
